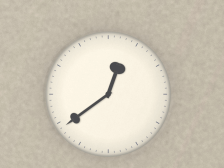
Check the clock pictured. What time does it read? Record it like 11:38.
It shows 12:39
